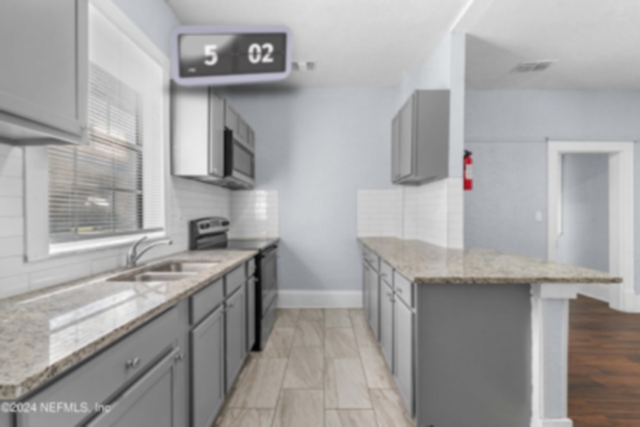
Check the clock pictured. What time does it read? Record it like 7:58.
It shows 5:02
